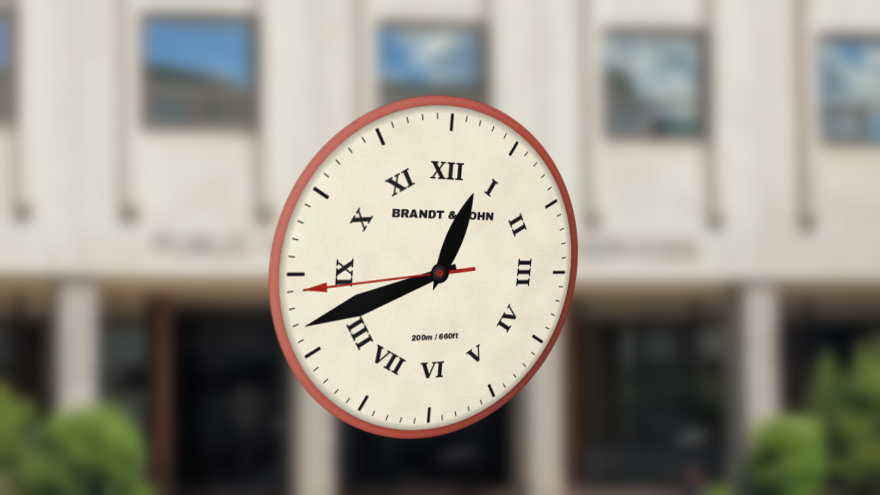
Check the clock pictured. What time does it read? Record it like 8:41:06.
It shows 12:41:44
